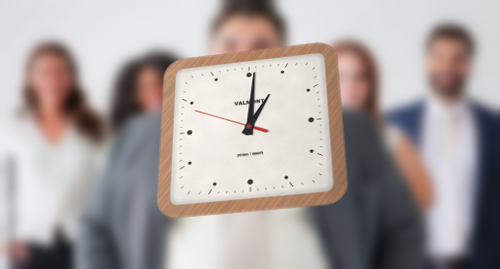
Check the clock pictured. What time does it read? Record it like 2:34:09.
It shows 1:00:49
